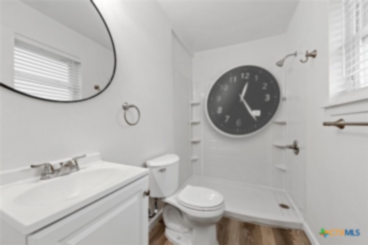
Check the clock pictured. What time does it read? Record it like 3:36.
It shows 12:24
